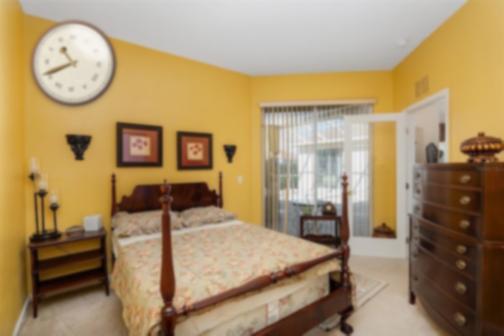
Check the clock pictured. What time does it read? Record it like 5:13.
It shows 10:41
